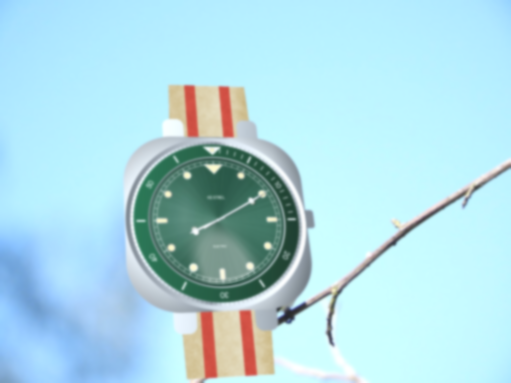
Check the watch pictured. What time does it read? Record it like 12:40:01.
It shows 8:10:10
